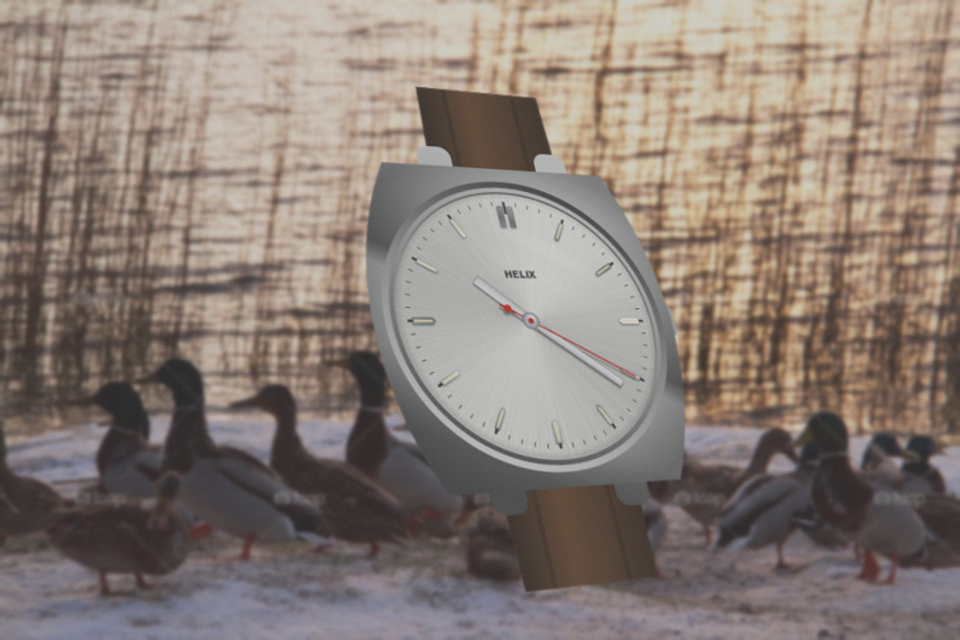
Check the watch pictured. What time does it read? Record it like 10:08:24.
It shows 10:21:20
